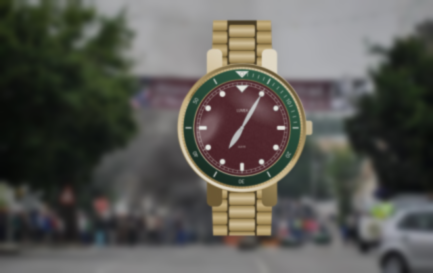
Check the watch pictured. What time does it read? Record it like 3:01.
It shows 7:05
